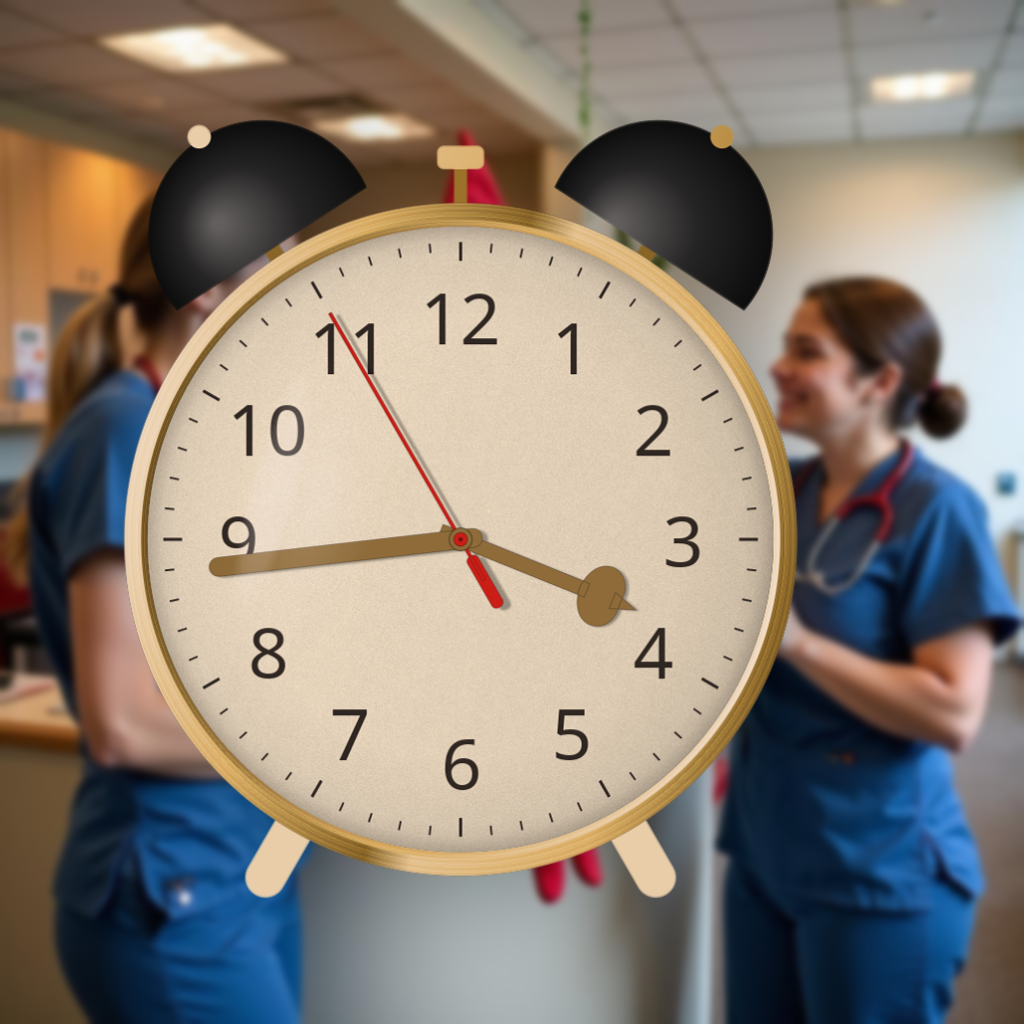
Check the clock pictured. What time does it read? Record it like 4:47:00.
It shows 3:43:55
